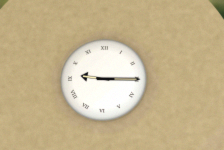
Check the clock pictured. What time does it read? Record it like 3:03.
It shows 9:15
